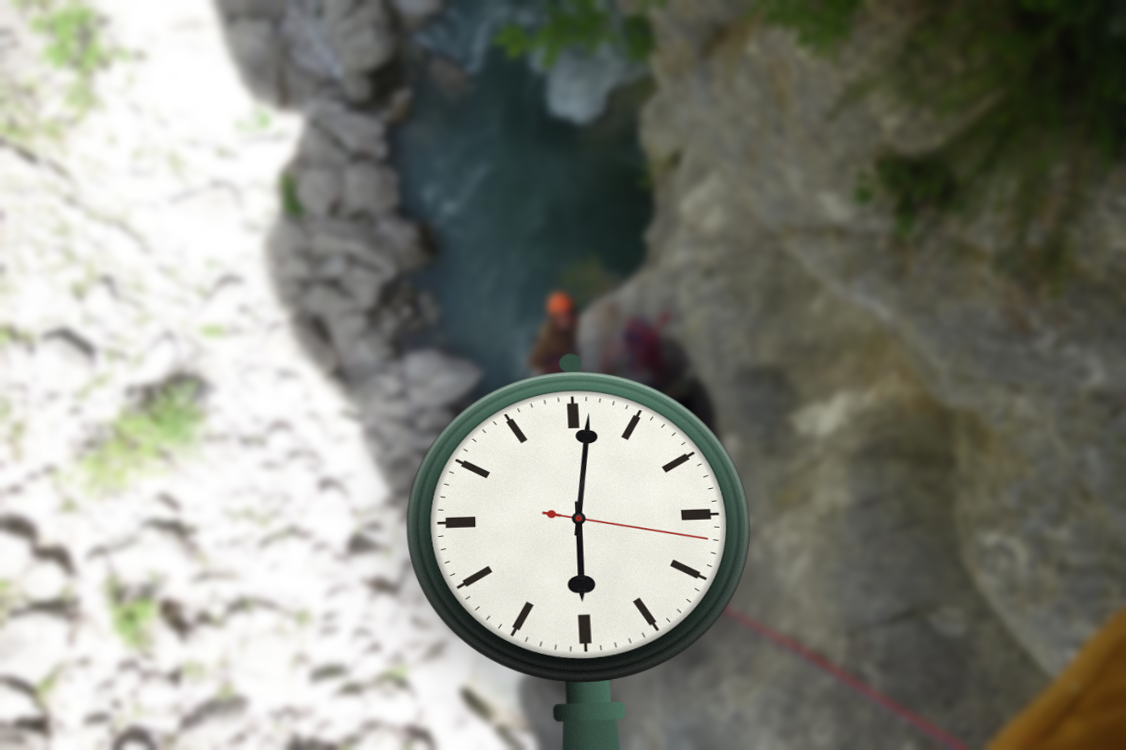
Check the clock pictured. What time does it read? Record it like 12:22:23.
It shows 6:01:17
